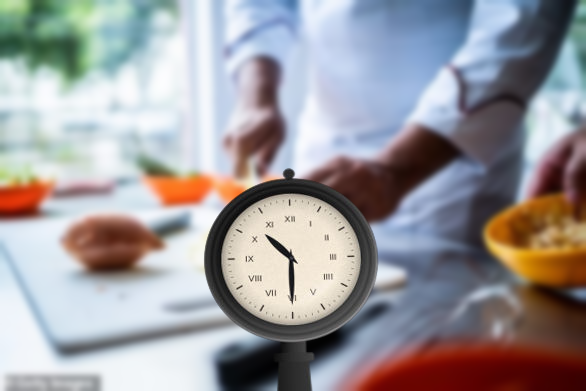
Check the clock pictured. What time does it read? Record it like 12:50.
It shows 10:30
